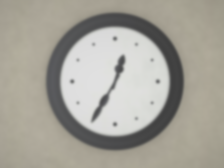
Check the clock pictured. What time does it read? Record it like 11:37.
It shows 12:35
